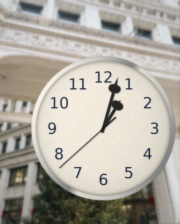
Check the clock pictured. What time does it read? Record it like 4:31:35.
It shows 1:02:38
